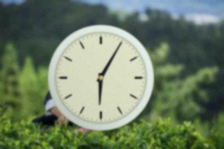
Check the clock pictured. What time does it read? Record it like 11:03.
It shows 6:05
